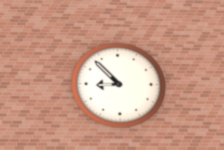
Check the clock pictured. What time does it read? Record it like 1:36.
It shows 8:53
